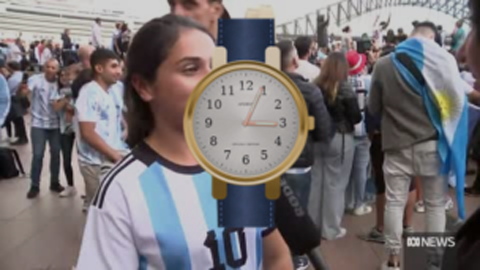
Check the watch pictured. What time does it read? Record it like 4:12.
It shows 3:04
